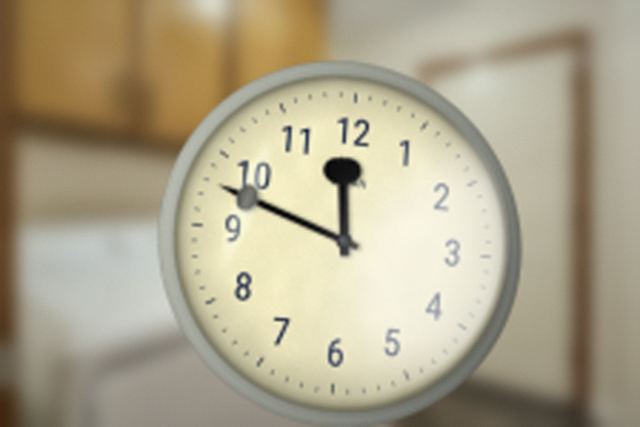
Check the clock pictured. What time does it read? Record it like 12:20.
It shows 11:48
